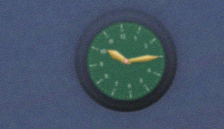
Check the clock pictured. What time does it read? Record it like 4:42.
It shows 10:15
